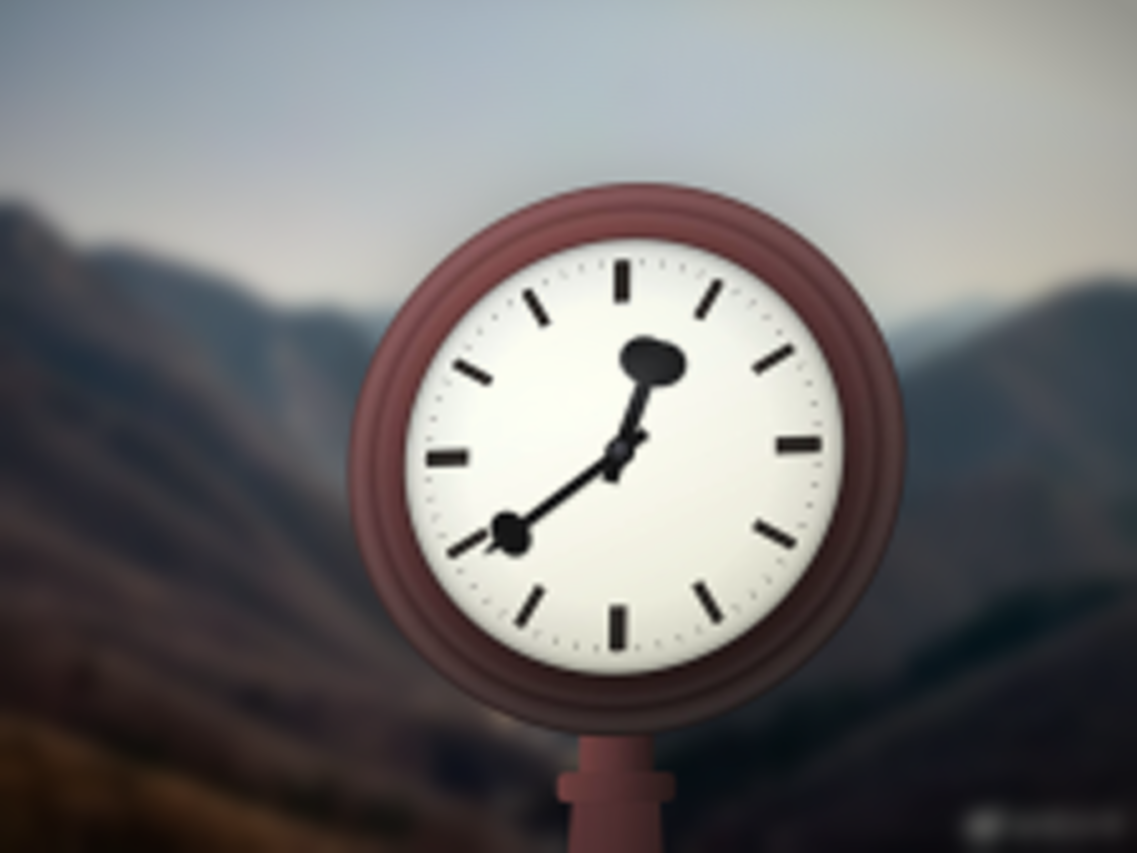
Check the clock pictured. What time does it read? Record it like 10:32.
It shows 12:39
